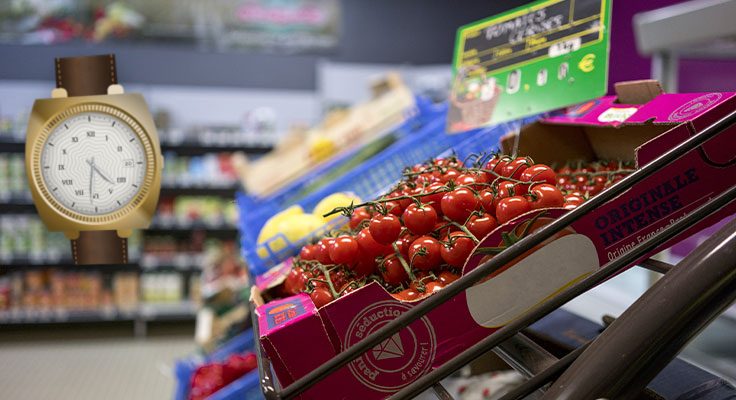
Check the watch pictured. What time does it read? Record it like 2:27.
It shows 4:31
